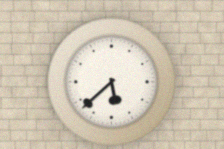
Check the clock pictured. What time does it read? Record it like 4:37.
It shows 5:38
